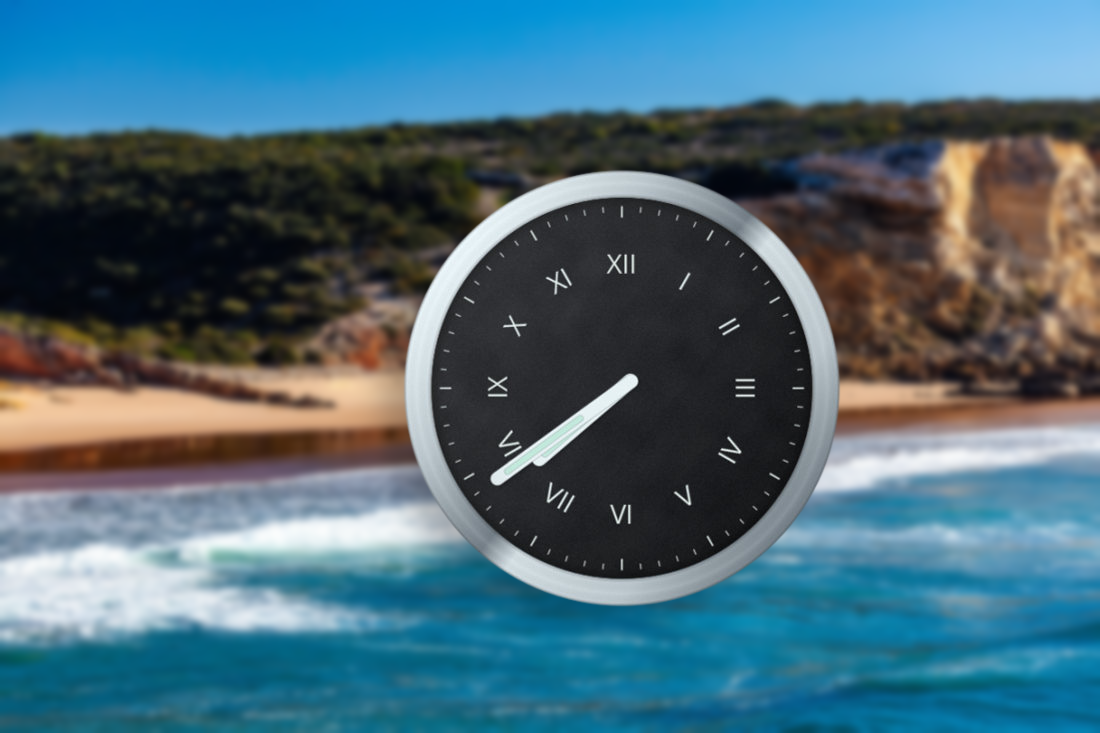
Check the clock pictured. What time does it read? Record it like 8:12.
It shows 7:39
